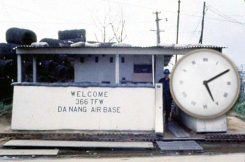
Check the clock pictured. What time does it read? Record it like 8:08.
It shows 5:10
